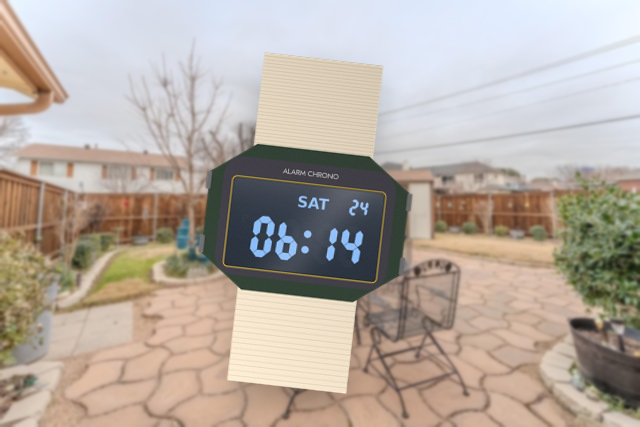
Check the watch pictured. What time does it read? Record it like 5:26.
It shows 6:14
